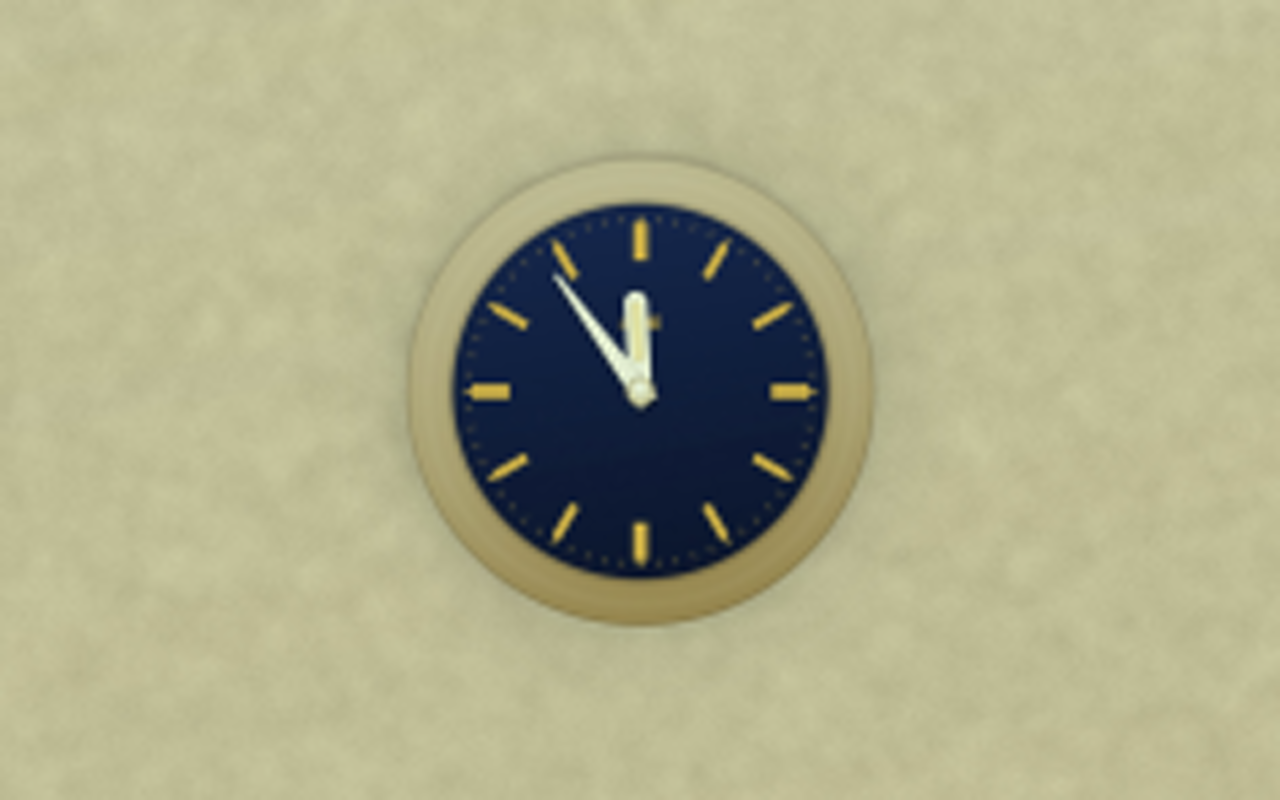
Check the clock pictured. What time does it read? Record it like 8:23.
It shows 11:54
